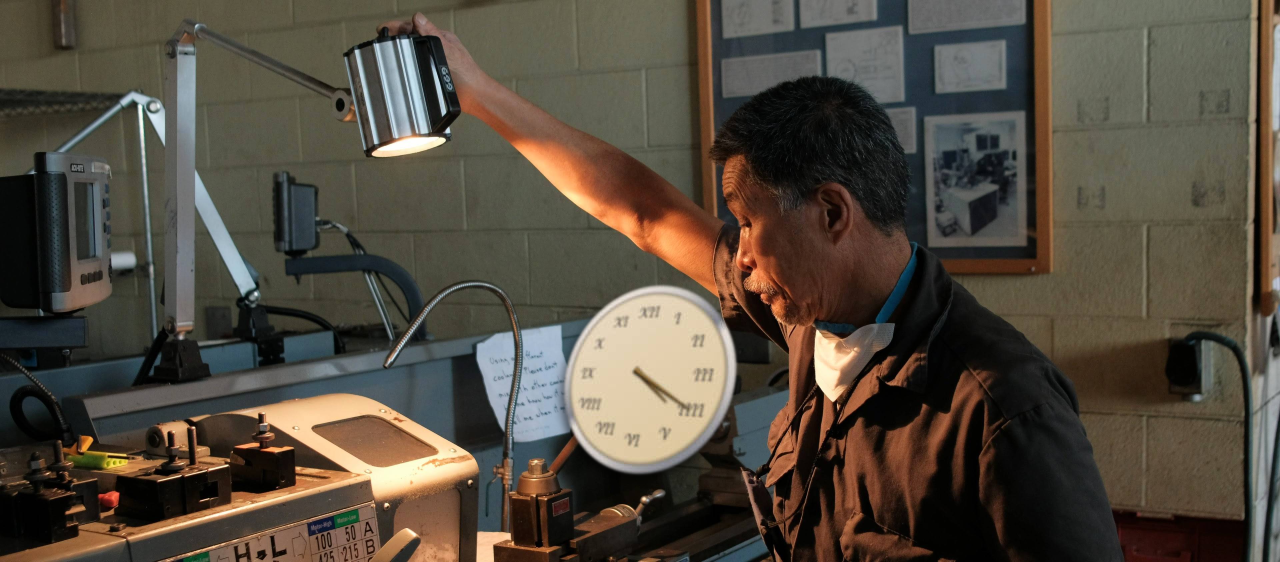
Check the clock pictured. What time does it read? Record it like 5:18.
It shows 4:20
